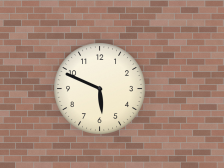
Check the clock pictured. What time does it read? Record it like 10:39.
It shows 5:49
